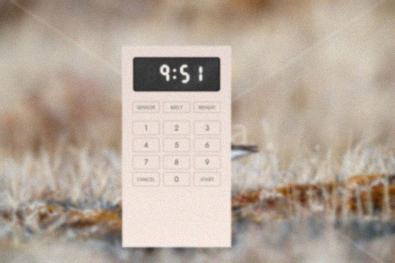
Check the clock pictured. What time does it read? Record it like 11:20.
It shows 9:51
